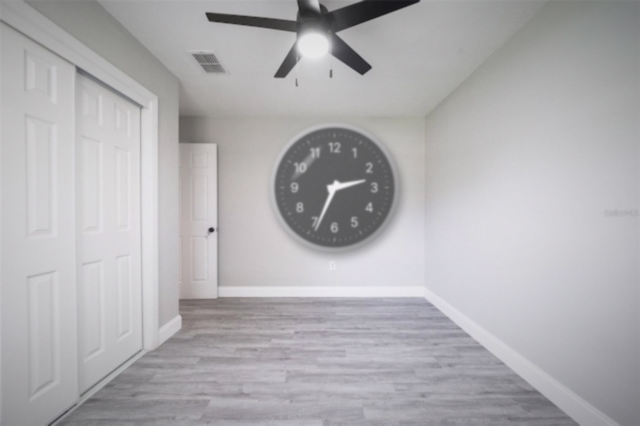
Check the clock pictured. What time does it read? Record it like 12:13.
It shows 2:34
